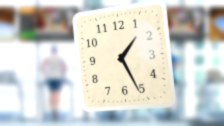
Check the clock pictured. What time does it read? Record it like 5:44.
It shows 1:26
